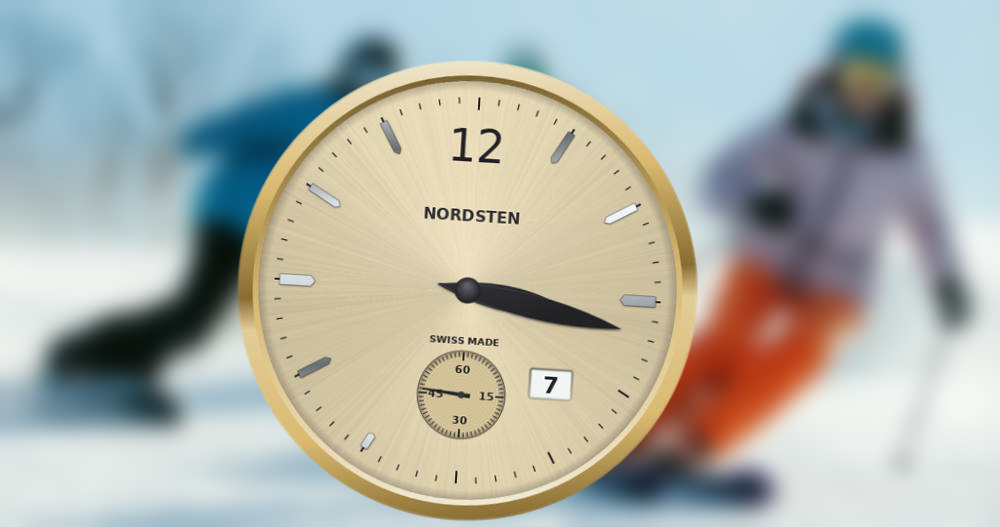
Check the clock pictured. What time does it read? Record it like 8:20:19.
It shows 3:16:46
